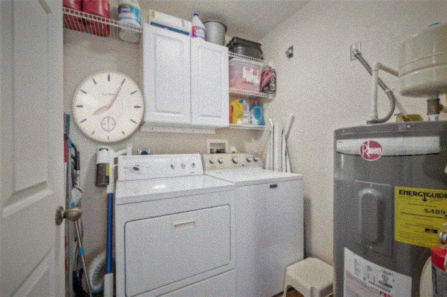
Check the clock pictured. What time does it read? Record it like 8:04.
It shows 8:05
